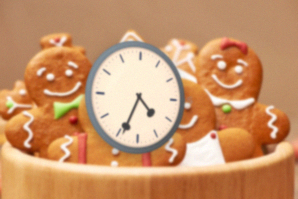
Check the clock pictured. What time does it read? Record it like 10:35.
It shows 4:34
